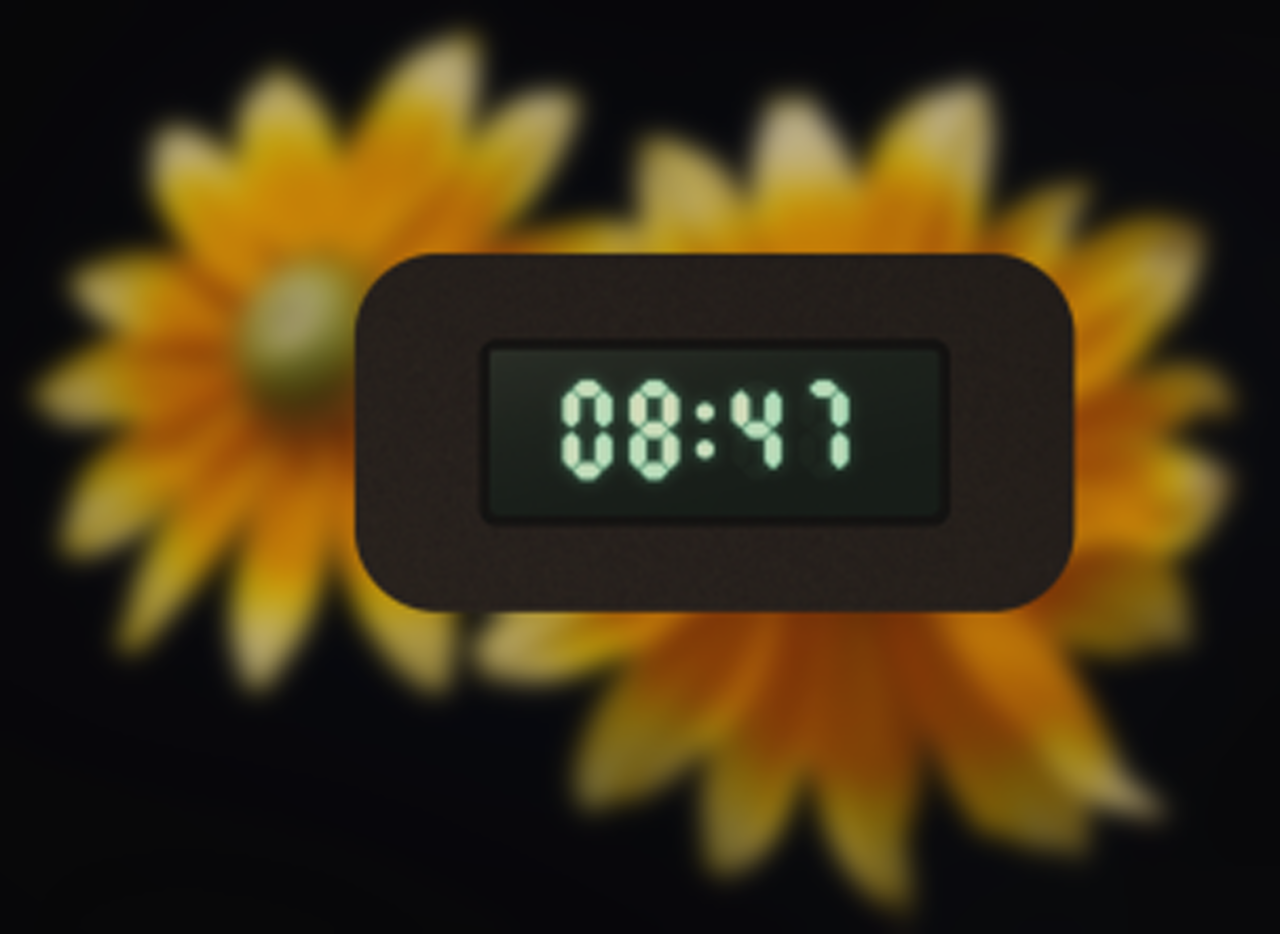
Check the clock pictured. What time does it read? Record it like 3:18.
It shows 8:47
